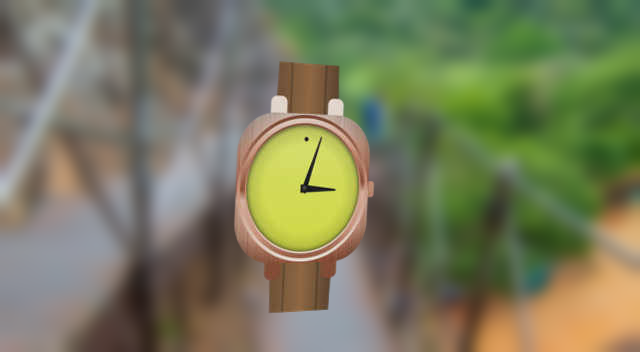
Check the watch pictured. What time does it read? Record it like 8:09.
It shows 3:03
